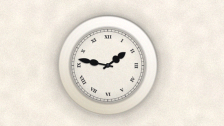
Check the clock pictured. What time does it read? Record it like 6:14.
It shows 1:47
